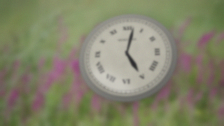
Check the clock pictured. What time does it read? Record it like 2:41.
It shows 5:02
